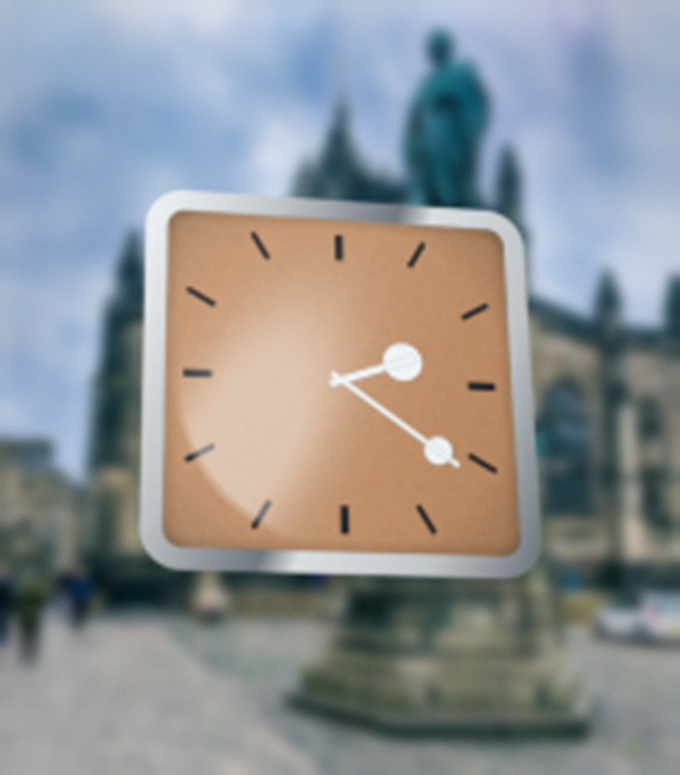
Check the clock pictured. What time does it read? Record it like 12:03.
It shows 2:21
